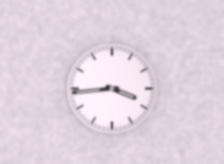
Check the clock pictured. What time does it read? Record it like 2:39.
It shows 3:44
